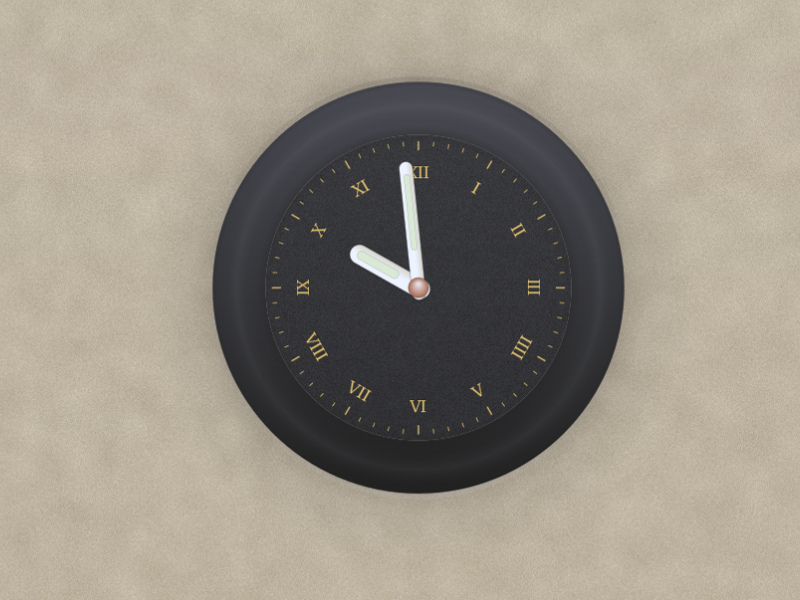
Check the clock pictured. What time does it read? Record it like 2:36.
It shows 9:59
